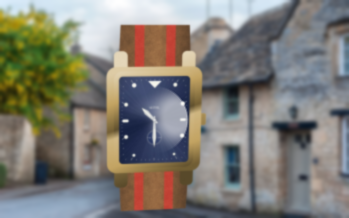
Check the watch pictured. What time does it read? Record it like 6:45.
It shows 10:30
